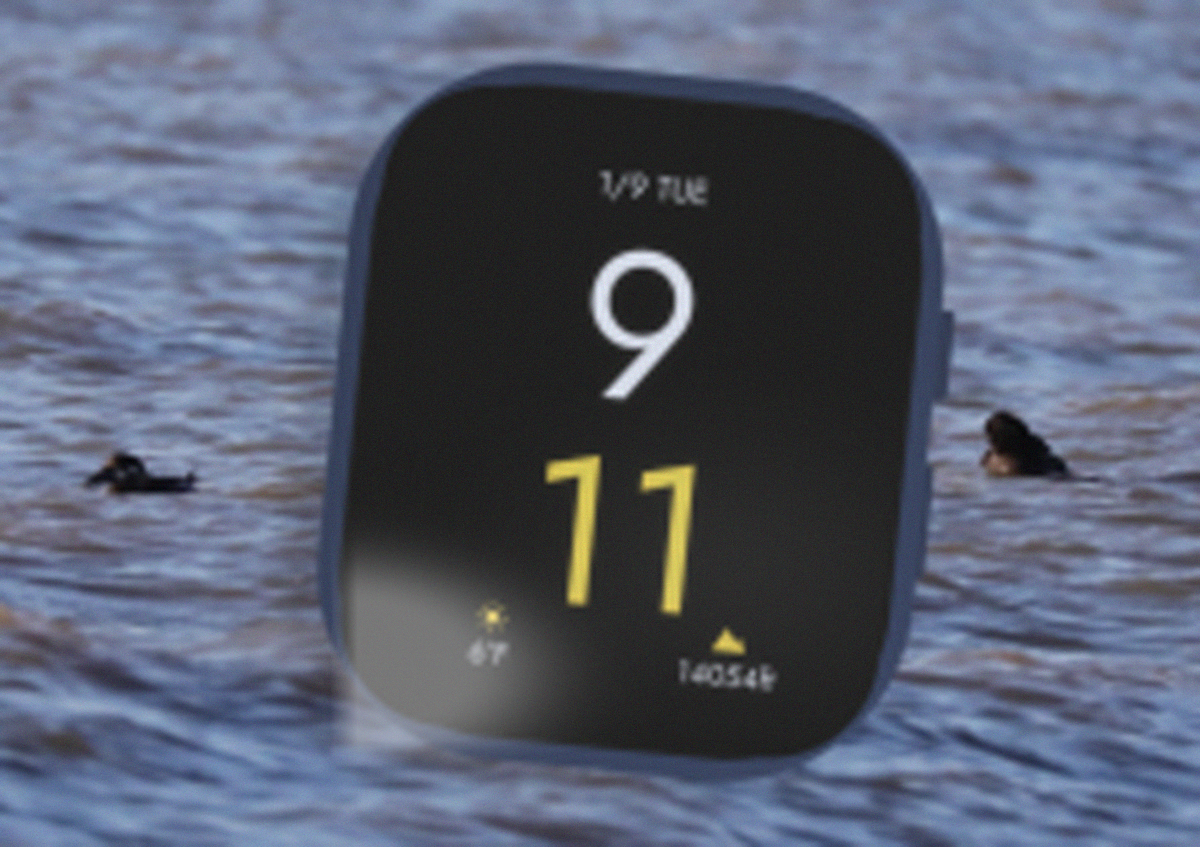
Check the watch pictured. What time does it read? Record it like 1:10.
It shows 9:11
